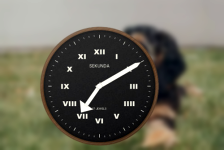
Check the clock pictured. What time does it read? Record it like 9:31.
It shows 7:10
